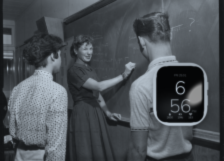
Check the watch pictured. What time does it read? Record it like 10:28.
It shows 6:56
